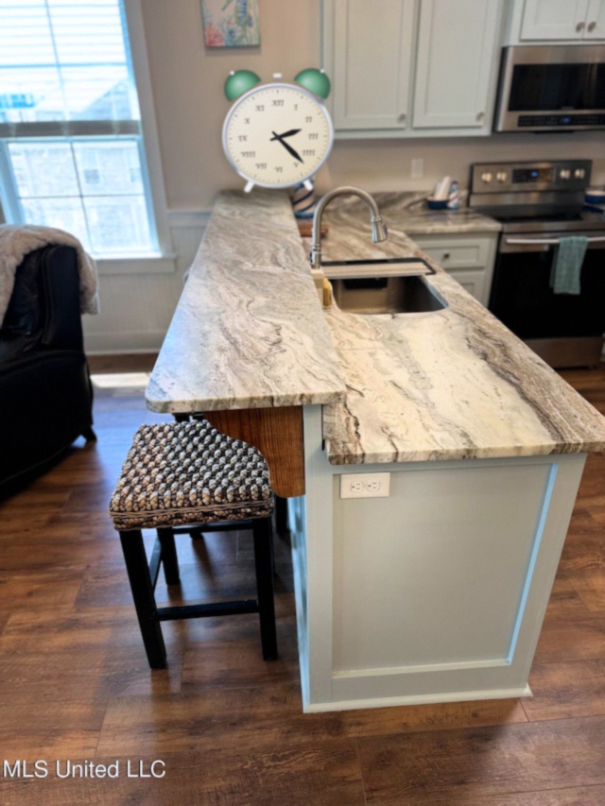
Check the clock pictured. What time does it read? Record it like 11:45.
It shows 2:23
